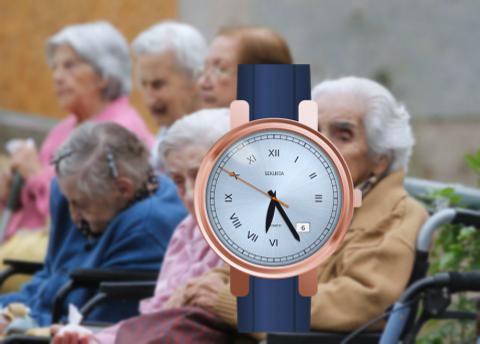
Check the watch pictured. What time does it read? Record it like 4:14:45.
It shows 6:24:50
